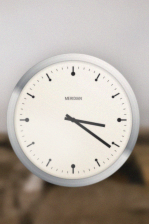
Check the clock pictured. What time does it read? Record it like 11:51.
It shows 3:21
